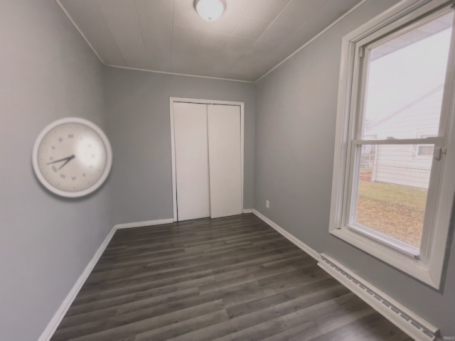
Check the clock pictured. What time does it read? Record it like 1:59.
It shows 7:43
